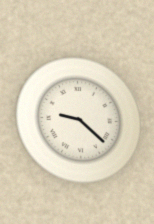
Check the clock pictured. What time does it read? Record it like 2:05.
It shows 9:22
